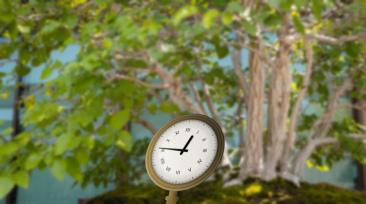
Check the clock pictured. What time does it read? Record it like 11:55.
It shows 12:46
